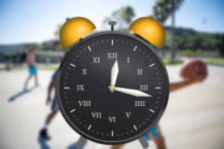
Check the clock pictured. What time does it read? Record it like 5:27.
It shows 12:17
